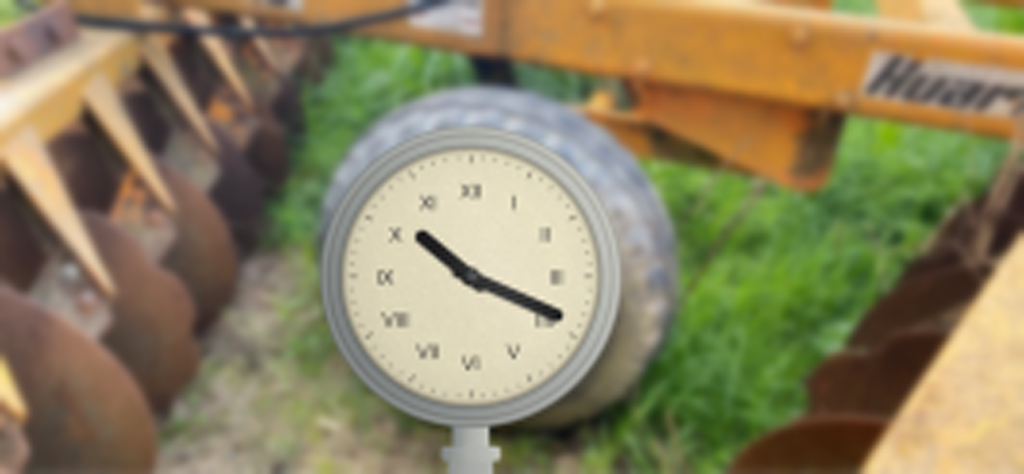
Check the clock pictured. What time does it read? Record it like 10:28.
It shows 10:19
